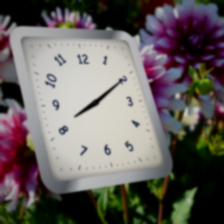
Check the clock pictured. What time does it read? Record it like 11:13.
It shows 8:10
